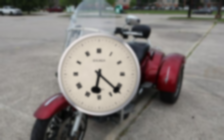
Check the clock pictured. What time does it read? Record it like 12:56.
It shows 6:22
